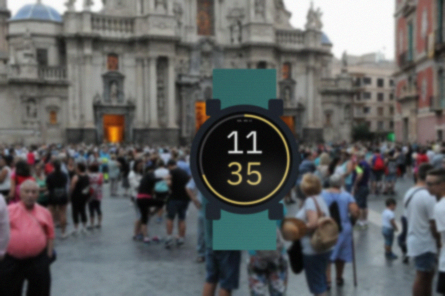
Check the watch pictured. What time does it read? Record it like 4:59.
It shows 11:35
